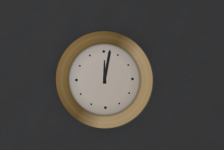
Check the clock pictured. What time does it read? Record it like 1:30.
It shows 12:02
